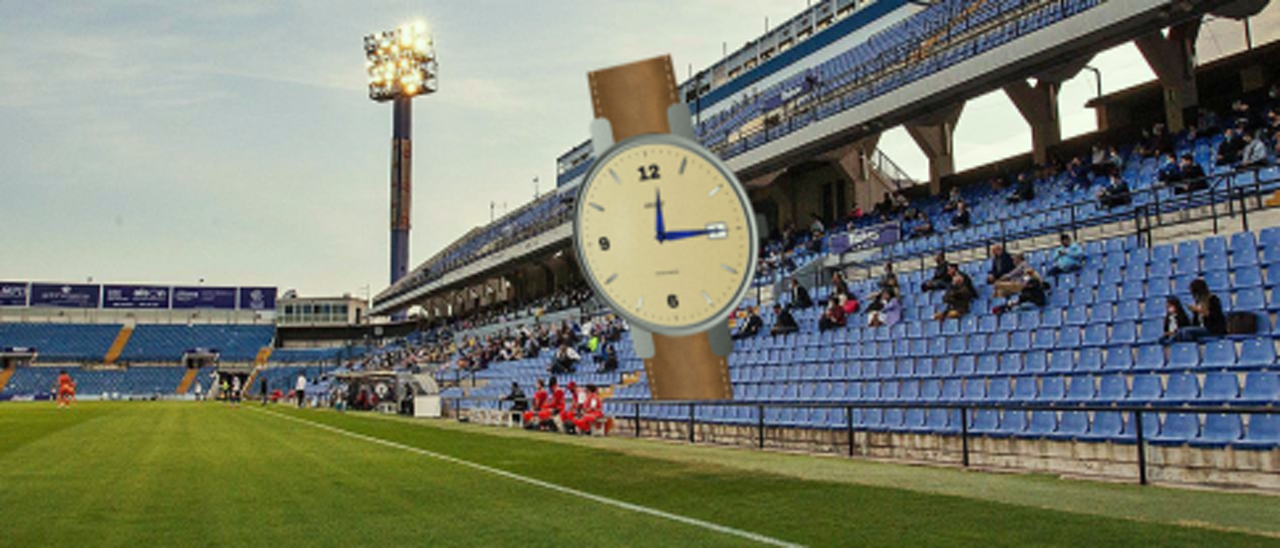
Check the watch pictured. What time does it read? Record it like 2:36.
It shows 12:15
